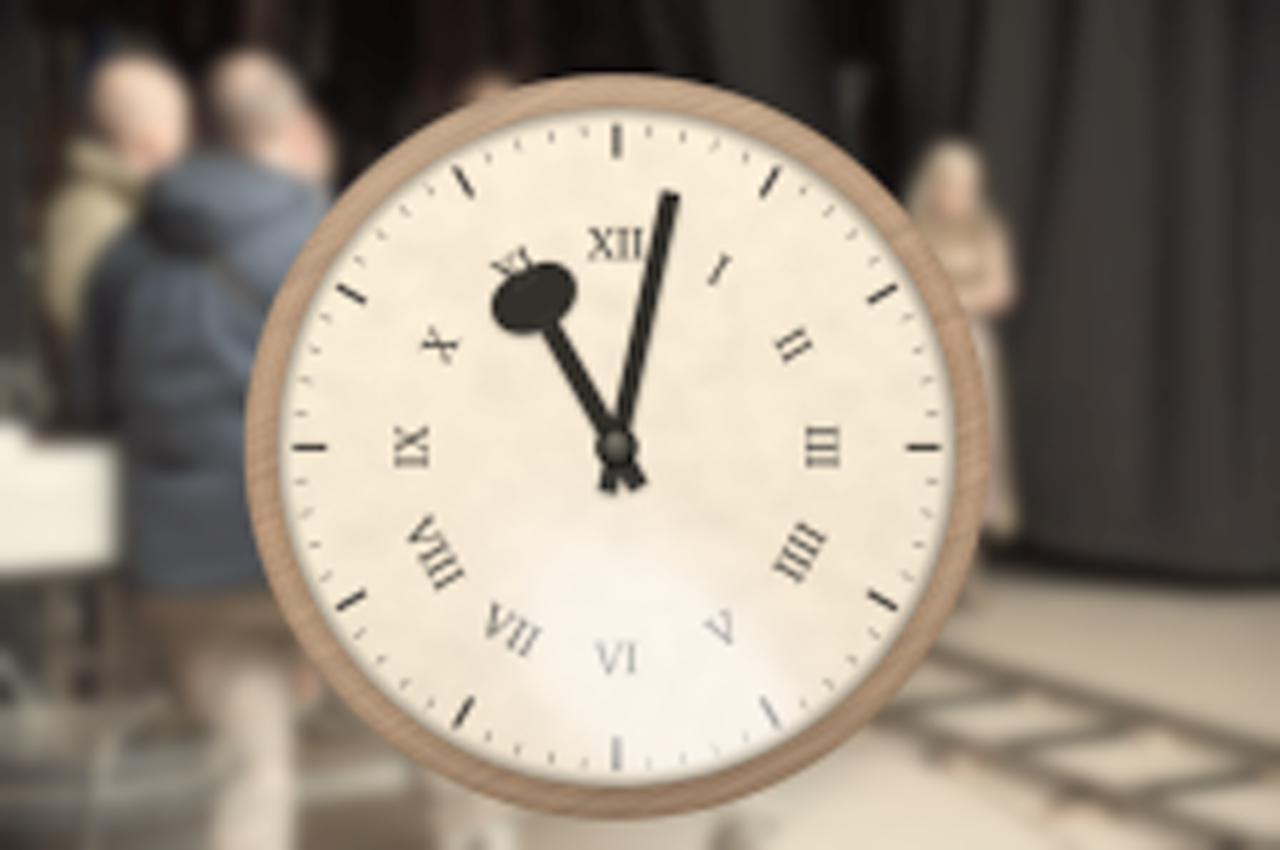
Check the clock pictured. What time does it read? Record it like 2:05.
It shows 11:02
